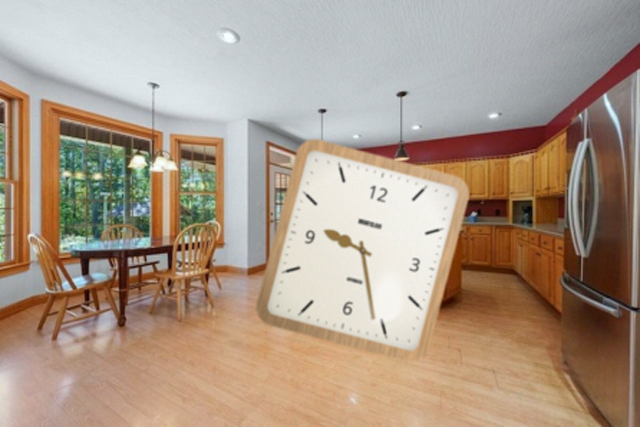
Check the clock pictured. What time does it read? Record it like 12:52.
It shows 9:26
